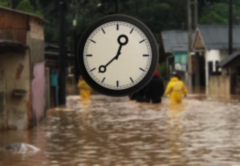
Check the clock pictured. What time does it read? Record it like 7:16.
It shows 12:38
